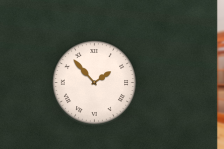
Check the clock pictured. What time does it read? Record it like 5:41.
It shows 1:53
